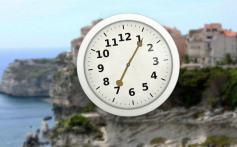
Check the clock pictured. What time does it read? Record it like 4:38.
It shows 7:06
